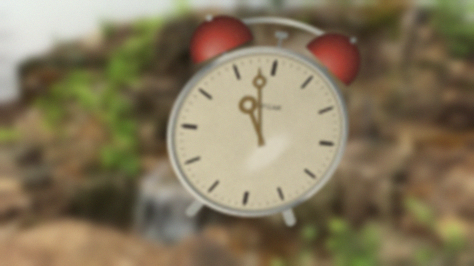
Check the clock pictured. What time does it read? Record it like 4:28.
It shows 10:58
